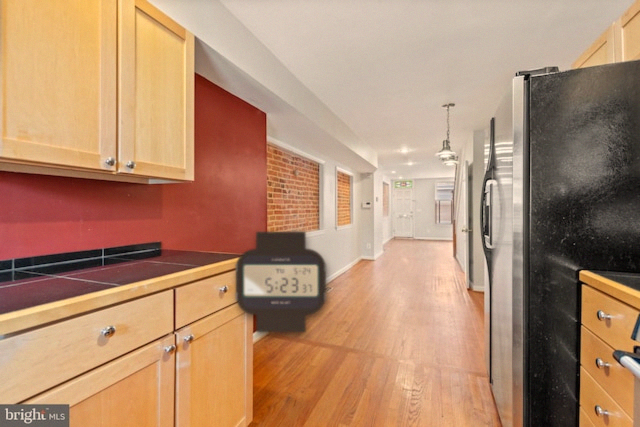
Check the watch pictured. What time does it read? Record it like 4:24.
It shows 5:23
